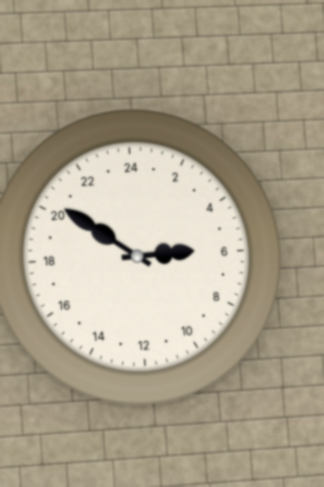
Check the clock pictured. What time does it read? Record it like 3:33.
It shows 5:51
